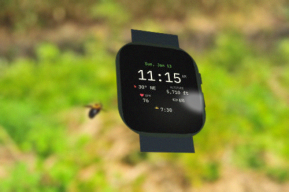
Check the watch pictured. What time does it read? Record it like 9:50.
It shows 11:15
